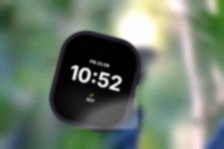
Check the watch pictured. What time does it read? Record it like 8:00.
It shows 10:52
